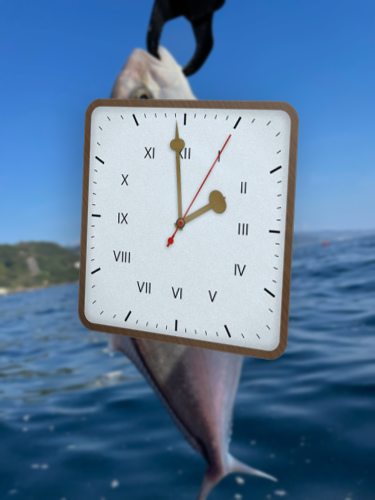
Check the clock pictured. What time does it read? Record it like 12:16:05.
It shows 1:59:05
